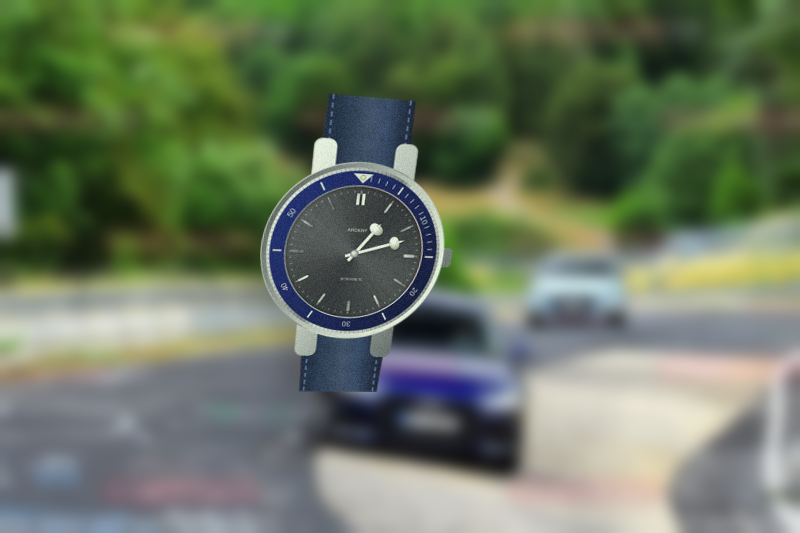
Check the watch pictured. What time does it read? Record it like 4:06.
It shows 1:12
